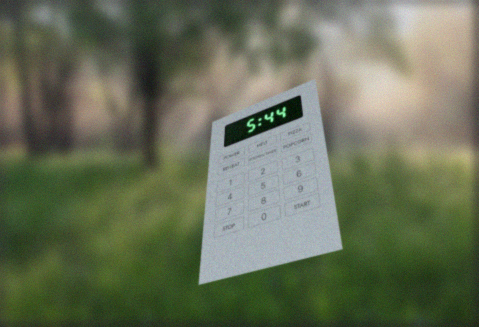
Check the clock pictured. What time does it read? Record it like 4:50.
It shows 5:44
